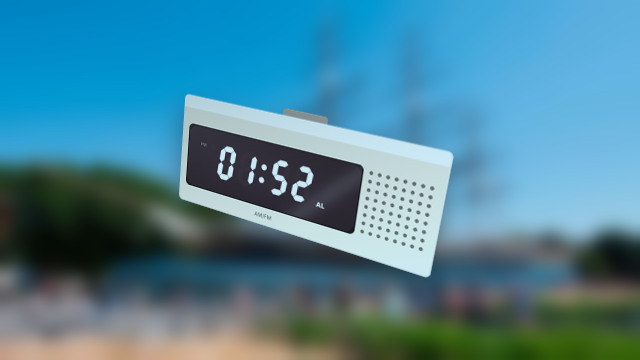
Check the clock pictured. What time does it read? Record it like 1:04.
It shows 1:52
